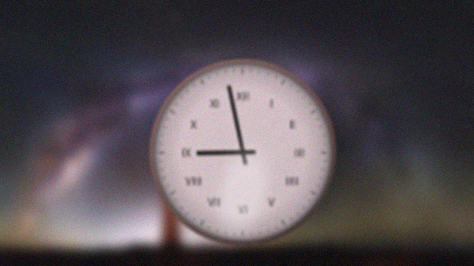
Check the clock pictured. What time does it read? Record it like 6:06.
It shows 8:58
